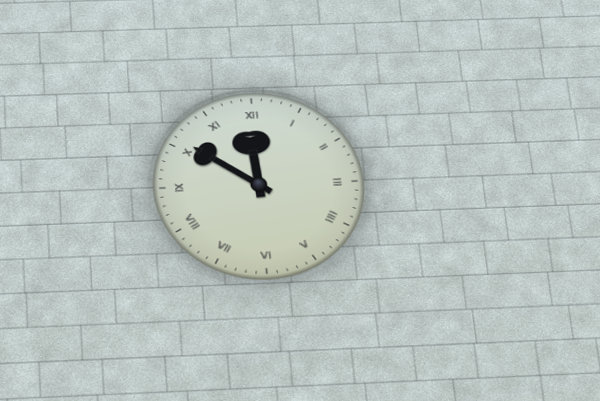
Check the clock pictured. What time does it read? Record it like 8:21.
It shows 11:51
